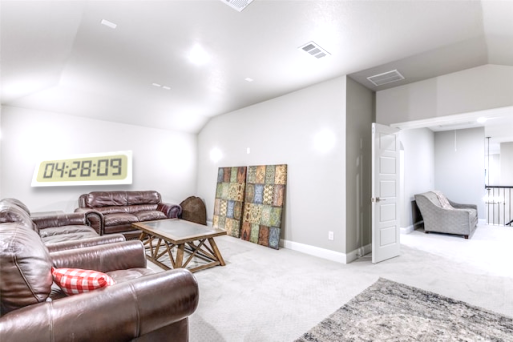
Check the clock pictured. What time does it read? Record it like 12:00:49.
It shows 4:28:09
